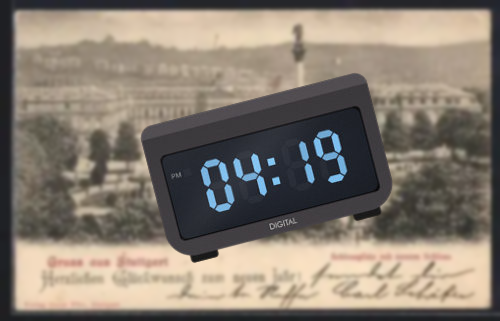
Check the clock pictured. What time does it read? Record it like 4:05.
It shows 4:19
